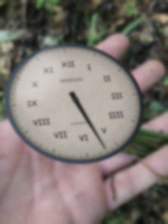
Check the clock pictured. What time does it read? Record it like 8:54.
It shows 5:27
